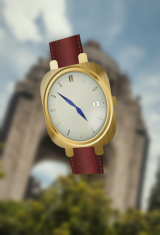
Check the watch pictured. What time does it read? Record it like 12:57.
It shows 4:52
